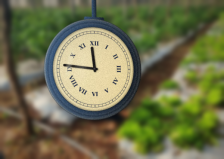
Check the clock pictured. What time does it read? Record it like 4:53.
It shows 11:46
